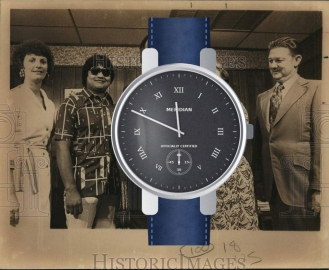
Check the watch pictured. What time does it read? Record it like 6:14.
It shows 11:49
